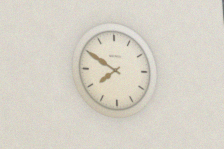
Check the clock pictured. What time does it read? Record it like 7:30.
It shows 7:50
